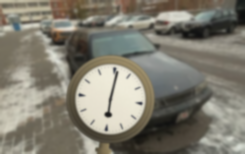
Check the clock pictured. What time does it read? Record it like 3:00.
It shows 6:01
